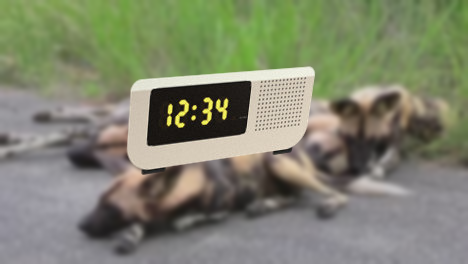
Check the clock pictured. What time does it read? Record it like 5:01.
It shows 12:34
